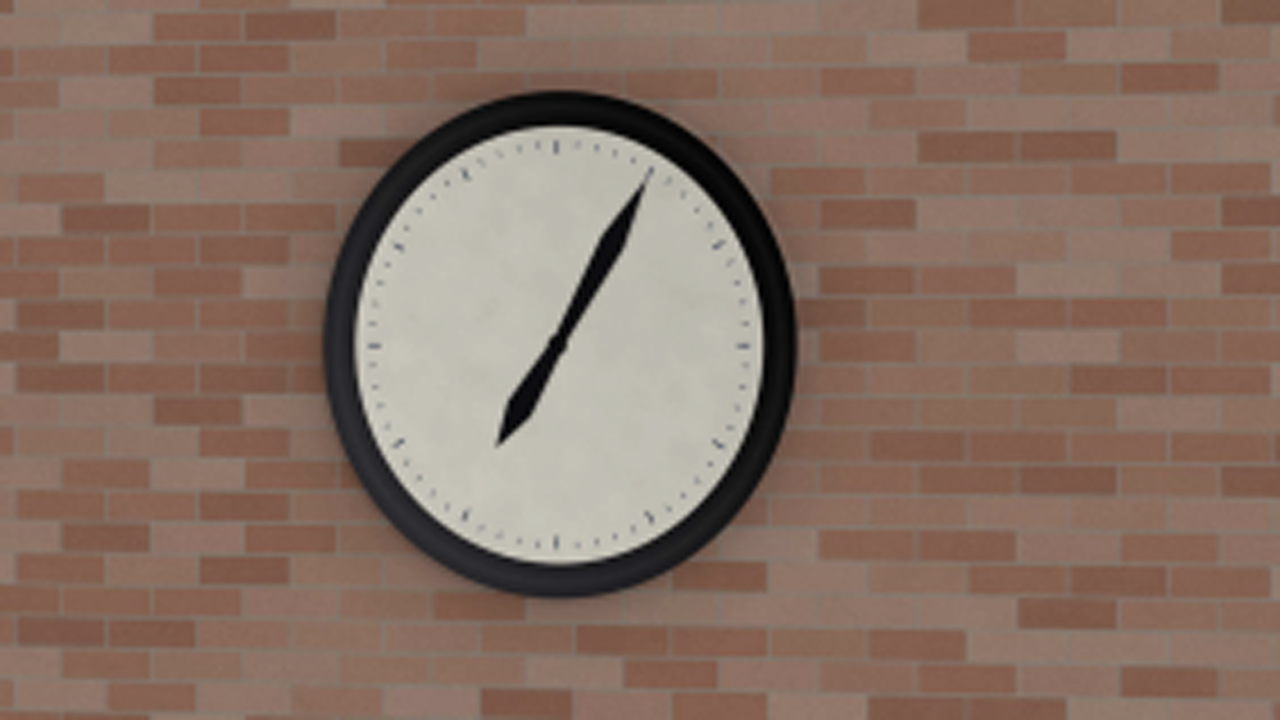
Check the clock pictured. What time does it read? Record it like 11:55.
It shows 7:05
